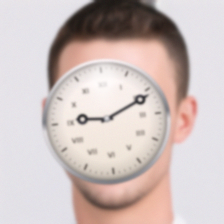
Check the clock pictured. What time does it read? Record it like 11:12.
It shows 9:11
